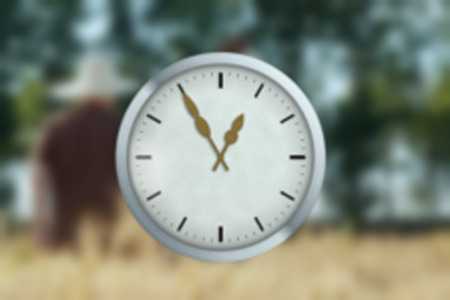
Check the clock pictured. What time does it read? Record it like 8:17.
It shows 12:55
